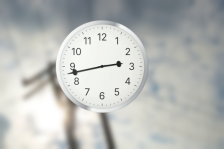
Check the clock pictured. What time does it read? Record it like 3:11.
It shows 2:43
